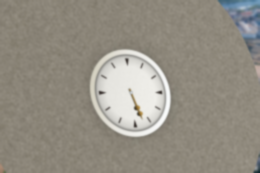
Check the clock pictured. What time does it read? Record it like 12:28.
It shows 5:27
